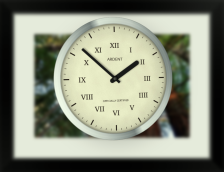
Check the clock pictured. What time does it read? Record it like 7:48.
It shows 1:52
